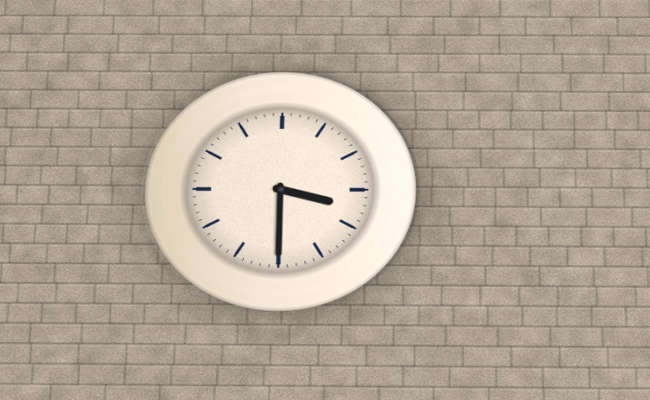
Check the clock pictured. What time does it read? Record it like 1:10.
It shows 3:30
